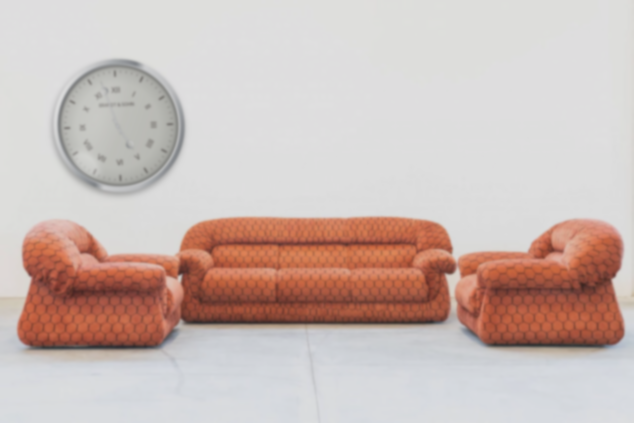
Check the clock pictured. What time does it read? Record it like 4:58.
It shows 4:57
